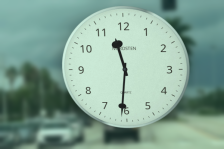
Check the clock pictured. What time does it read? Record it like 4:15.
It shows 11:31
